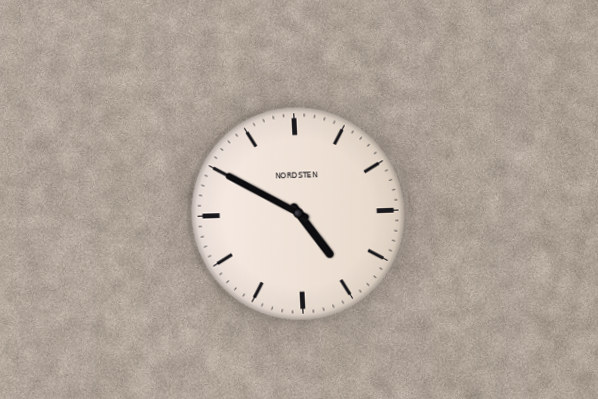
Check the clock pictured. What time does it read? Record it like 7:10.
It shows 4:50
